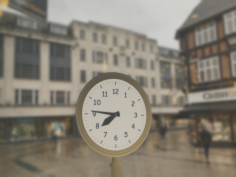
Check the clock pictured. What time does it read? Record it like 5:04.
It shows 7:46
